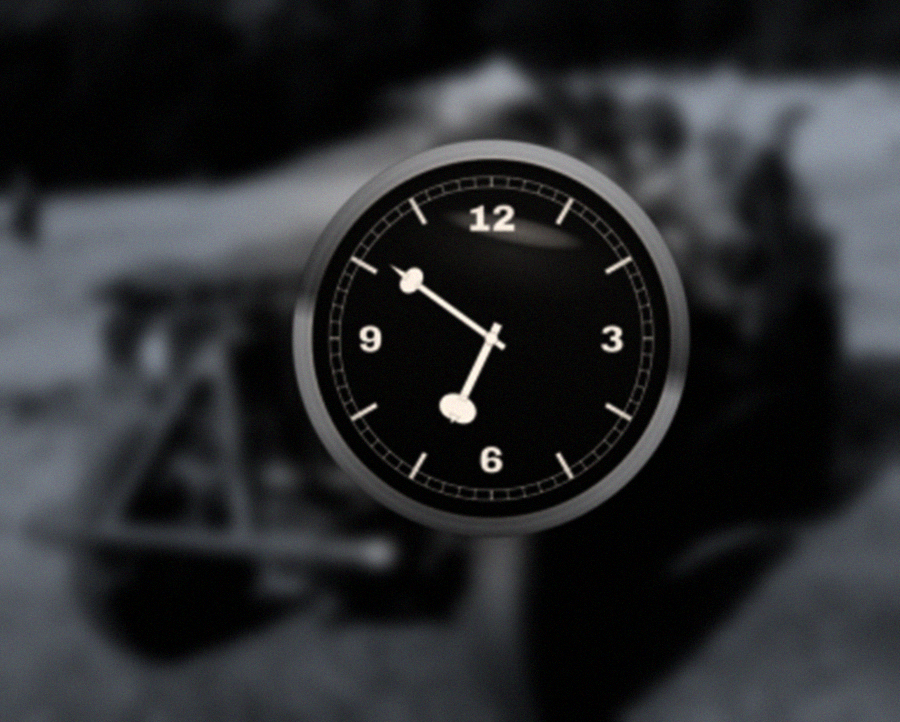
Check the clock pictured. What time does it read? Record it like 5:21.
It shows 6:51
